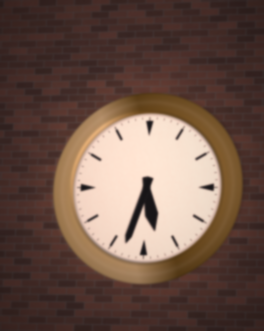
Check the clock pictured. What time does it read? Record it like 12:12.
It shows 5:33
